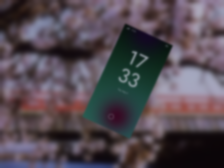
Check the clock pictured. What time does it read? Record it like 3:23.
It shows 17:33
